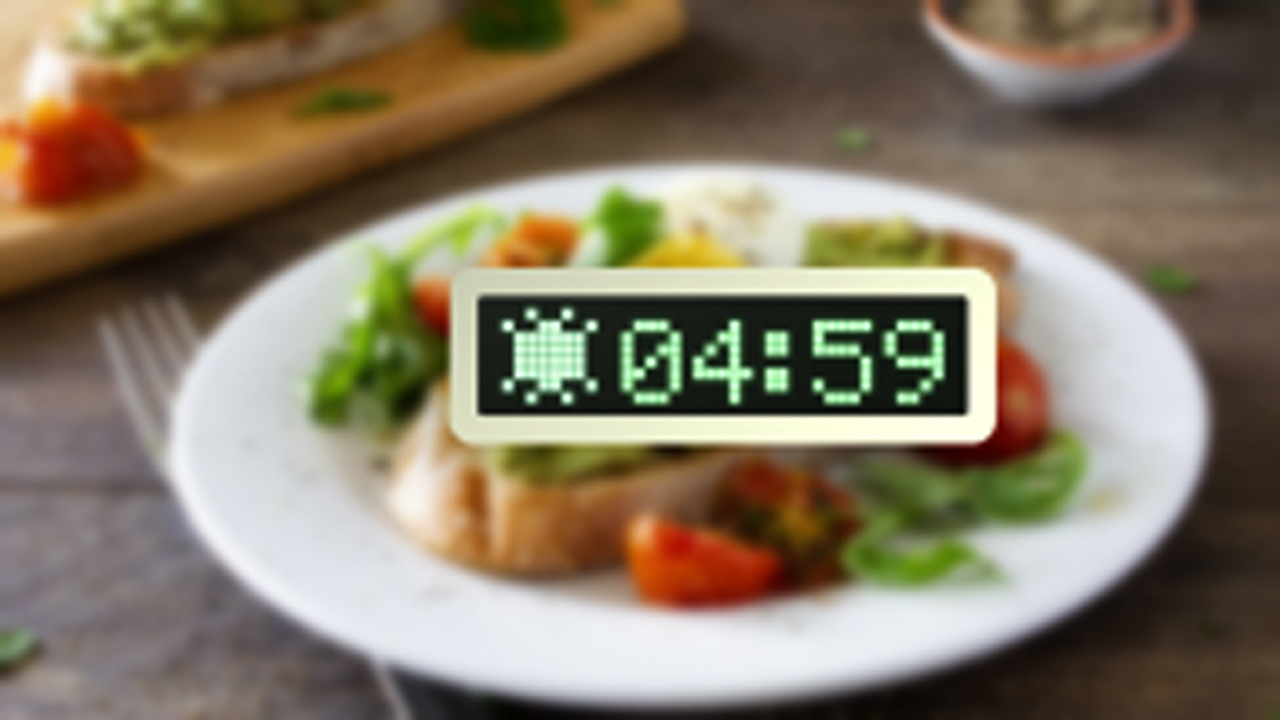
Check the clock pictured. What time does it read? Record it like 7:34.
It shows 4:59
